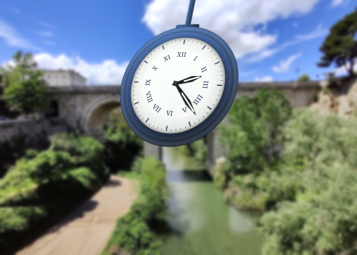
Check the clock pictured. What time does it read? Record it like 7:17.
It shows 2:23
